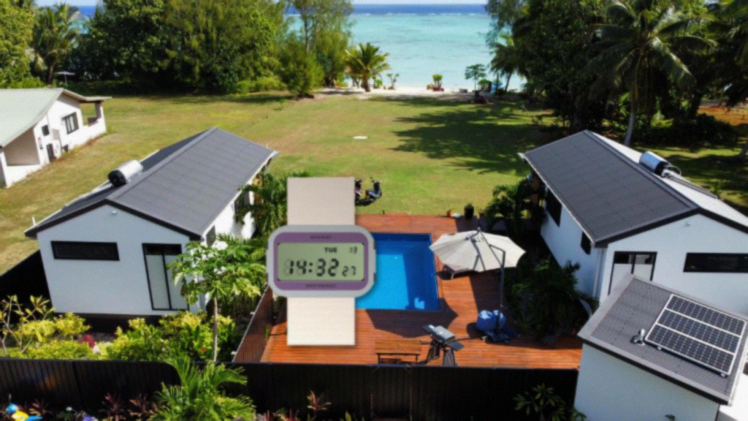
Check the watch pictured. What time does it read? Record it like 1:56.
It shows 14:32
